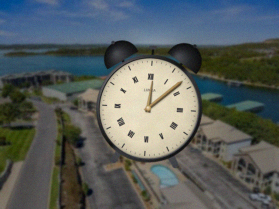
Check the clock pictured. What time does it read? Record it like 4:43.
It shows 12:08
